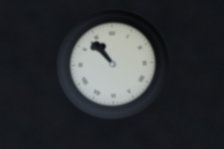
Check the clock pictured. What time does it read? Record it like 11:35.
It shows 10:53
